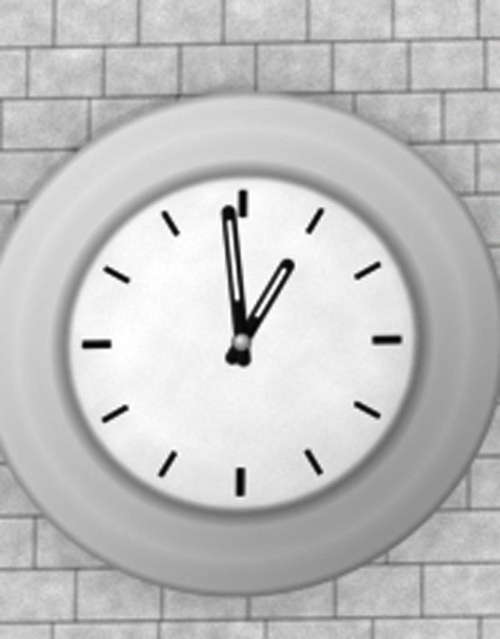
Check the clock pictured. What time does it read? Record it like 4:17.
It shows 12:59
